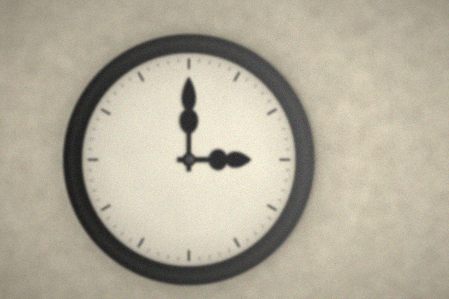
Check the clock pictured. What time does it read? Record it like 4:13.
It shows 3:00
